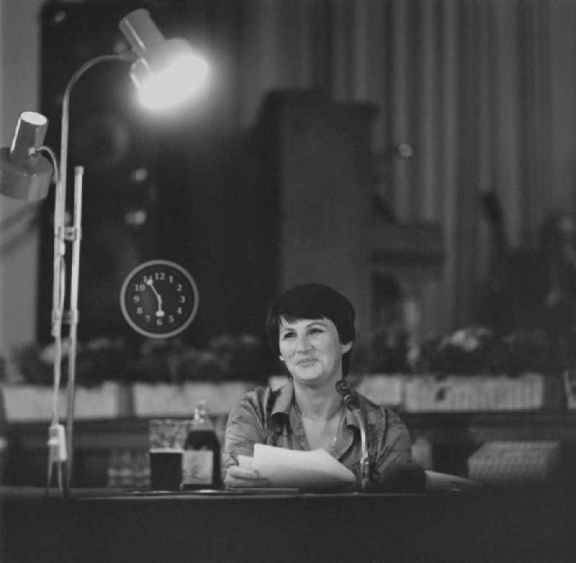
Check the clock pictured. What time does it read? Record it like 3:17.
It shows 5:55
